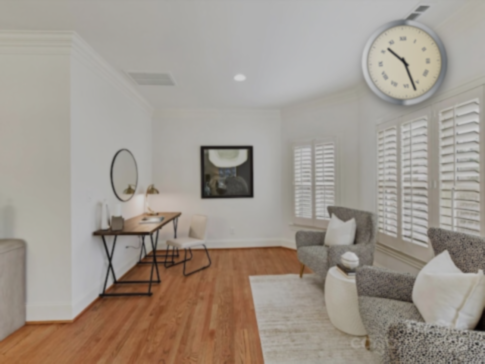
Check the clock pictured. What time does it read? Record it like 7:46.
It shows 10:27
